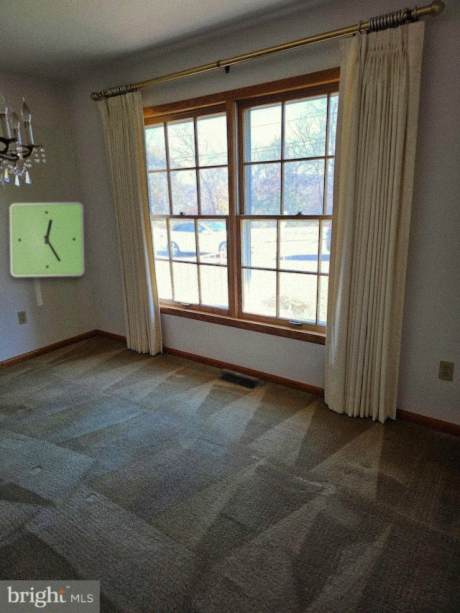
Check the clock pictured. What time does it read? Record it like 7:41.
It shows 12:25
